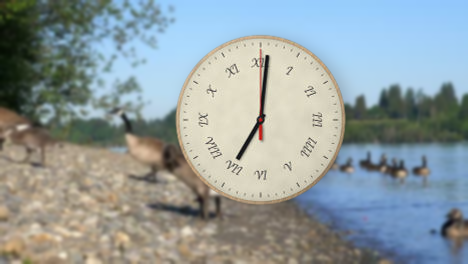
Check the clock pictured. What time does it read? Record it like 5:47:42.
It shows 7:01:00
